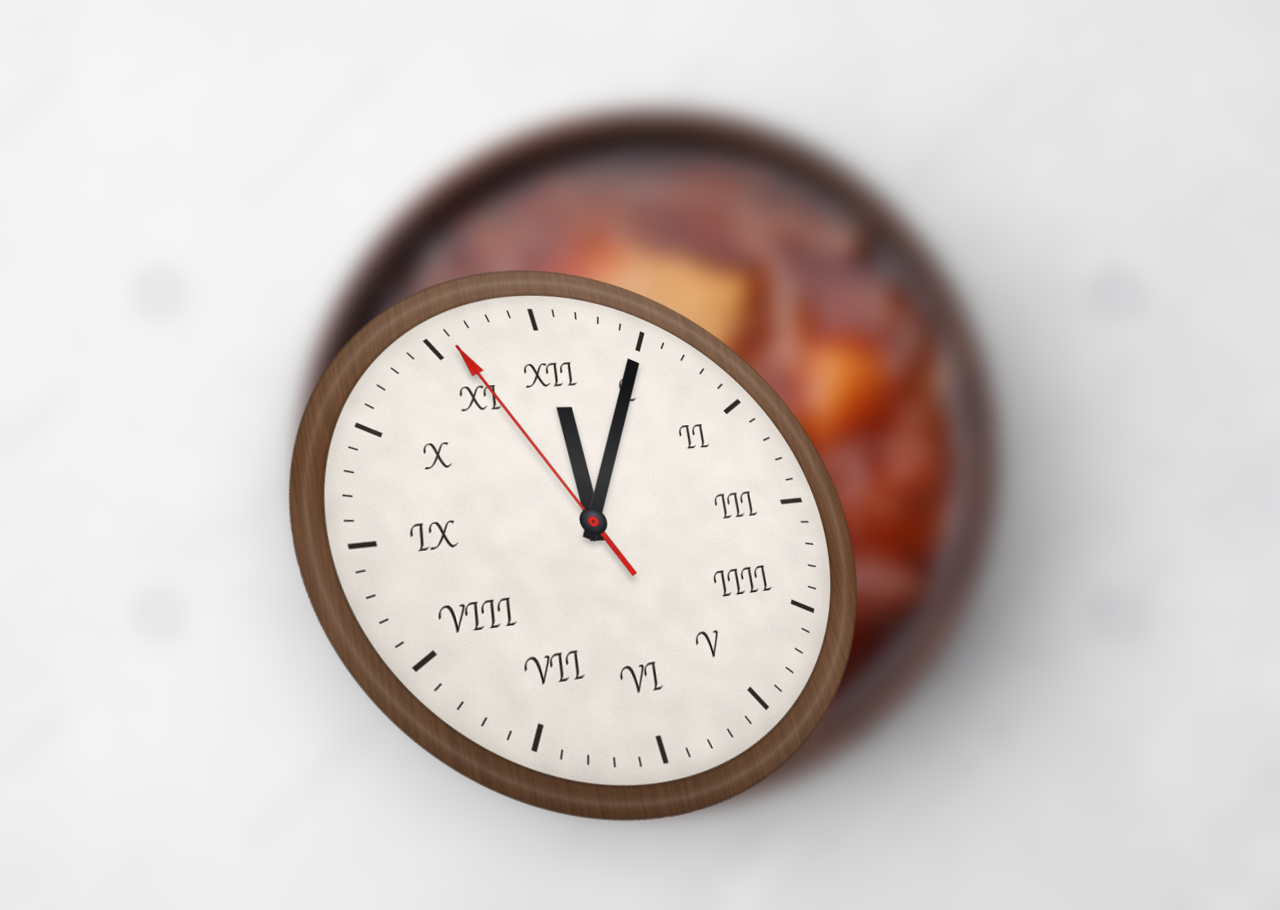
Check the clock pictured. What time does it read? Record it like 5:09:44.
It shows 12:04:56
